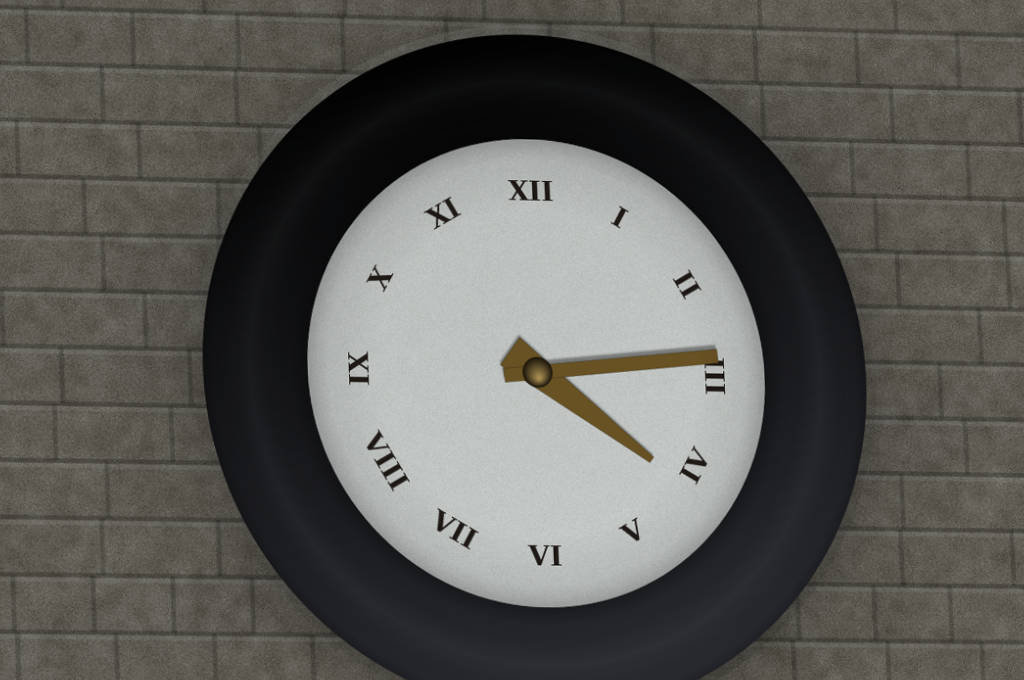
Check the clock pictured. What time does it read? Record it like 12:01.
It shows 4:14
